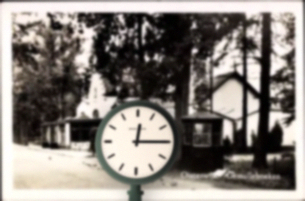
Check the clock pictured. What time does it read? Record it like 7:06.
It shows 12:15
